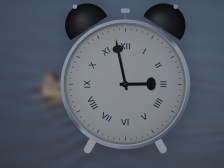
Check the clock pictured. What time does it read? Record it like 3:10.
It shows 2:58
